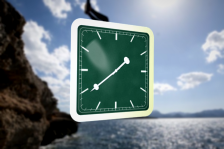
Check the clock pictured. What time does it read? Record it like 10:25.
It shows 1:39
